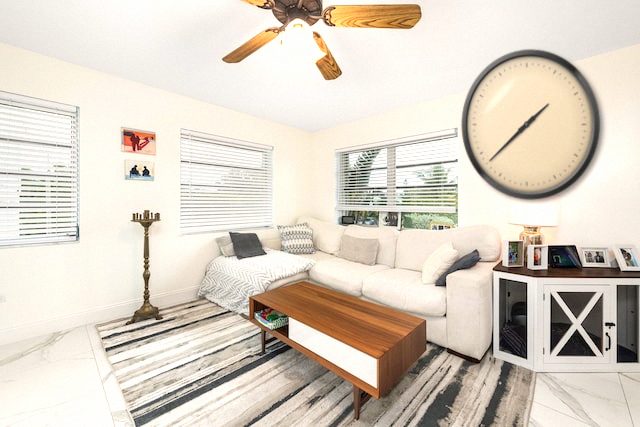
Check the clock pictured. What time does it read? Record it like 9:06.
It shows 1:38
